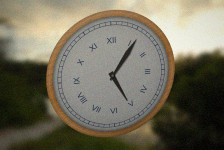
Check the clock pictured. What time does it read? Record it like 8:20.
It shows 5:06
